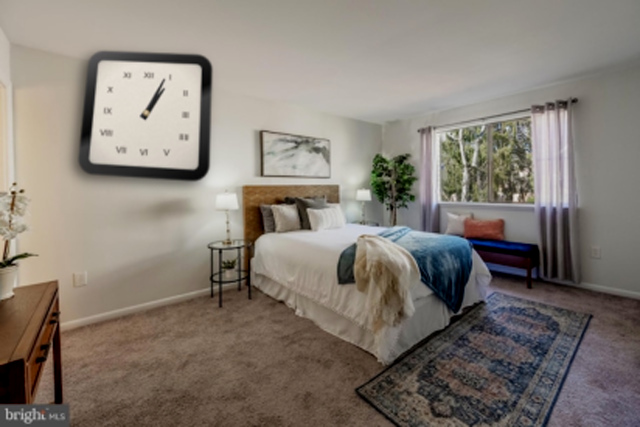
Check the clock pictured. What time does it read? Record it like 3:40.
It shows 1:04
